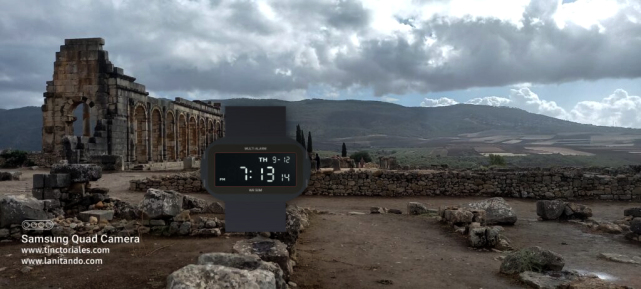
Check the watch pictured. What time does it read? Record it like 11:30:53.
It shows 7:13:14
